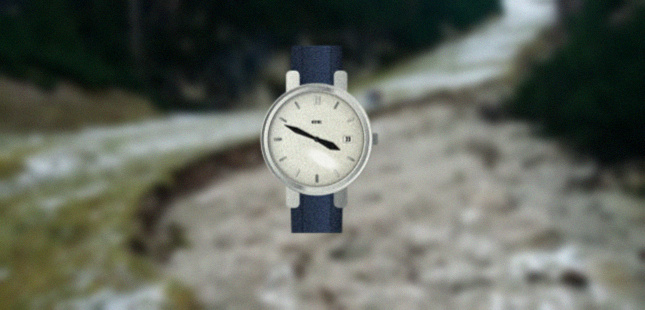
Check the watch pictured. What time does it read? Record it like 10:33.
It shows 3:49
